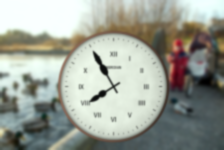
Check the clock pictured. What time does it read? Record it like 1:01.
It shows 7:55
